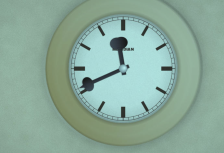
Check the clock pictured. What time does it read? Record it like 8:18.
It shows 11:41
